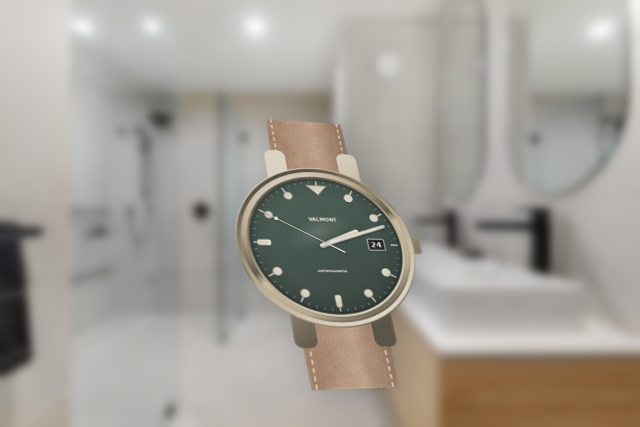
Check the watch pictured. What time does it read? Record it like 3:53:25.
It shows 2:11:50
